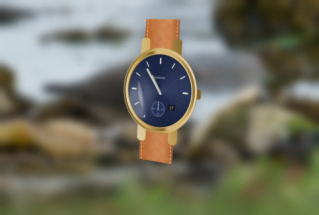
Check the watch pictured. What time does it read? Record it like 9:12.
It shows 10:54
